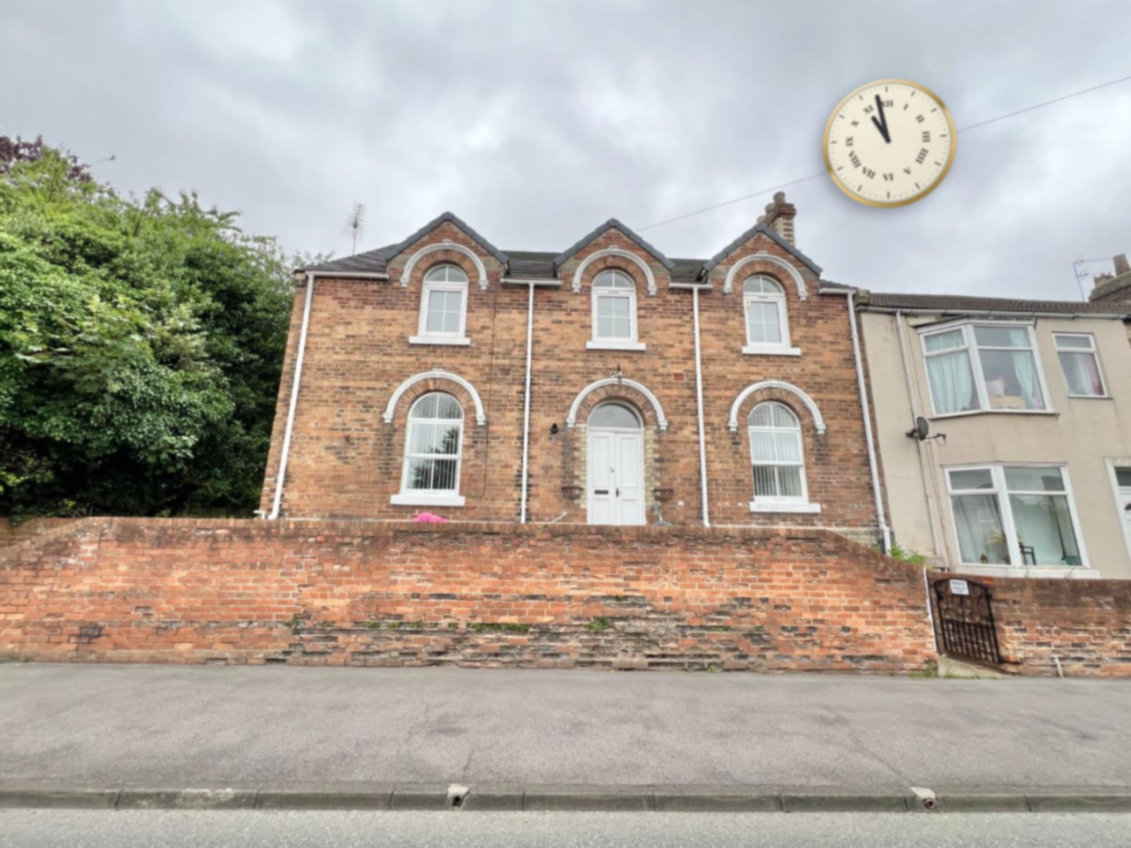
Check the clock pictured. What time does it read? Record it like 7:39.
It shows 10:58
